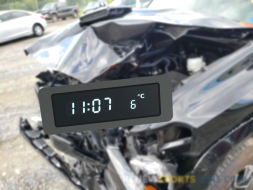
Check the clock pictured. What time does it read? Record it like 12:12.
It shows 11:07
